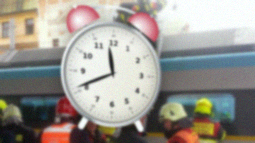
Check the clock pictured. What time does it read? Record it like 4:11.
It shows 11:41
